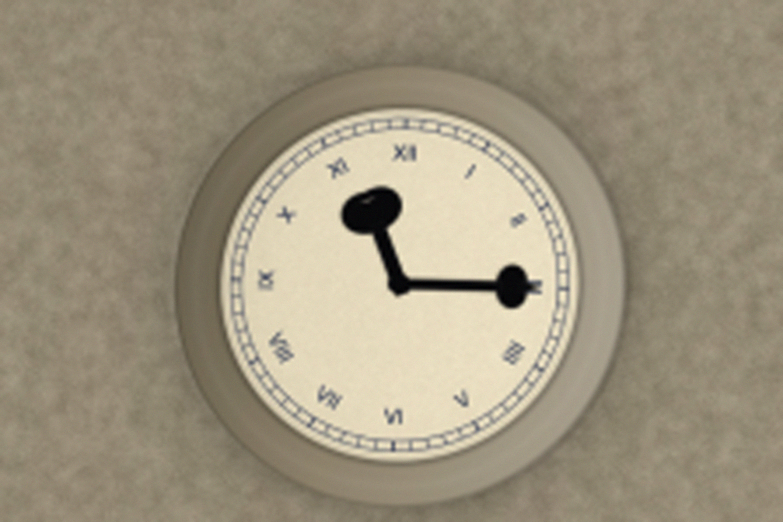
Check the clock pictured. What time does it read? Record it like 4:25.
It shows 11:15
